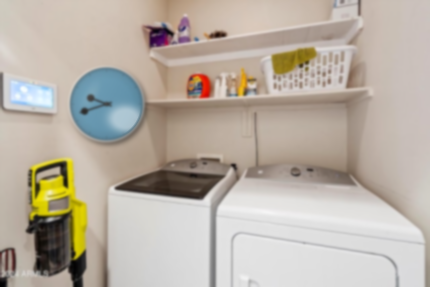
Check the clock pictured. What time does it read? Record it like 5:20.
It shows 9:42
